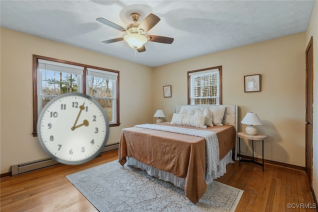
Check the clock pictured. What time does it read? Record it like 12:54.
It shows 2:03
